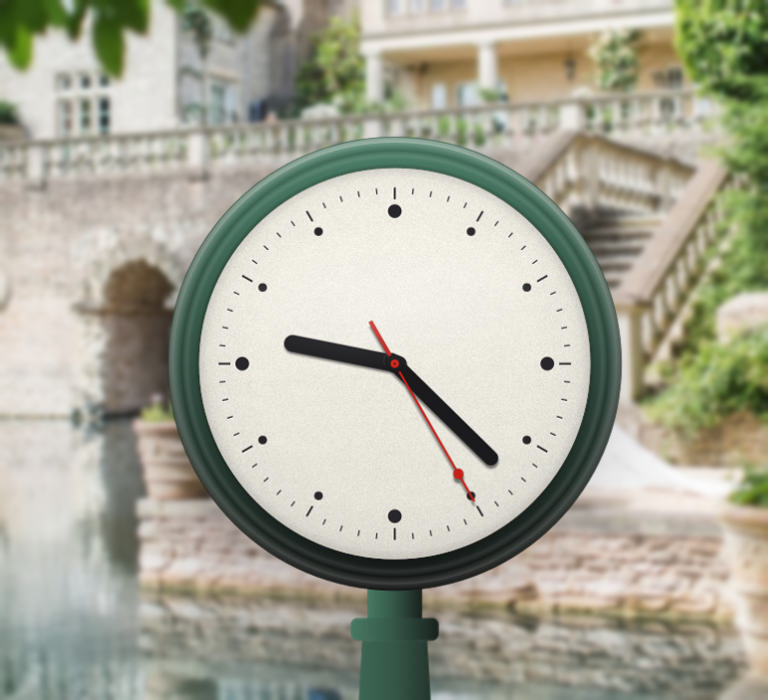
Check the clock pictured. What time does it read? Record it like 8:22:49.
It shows 9:22:25
